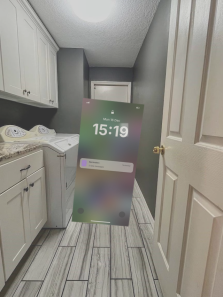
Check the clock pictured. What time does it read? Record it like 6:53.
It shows 15:19
